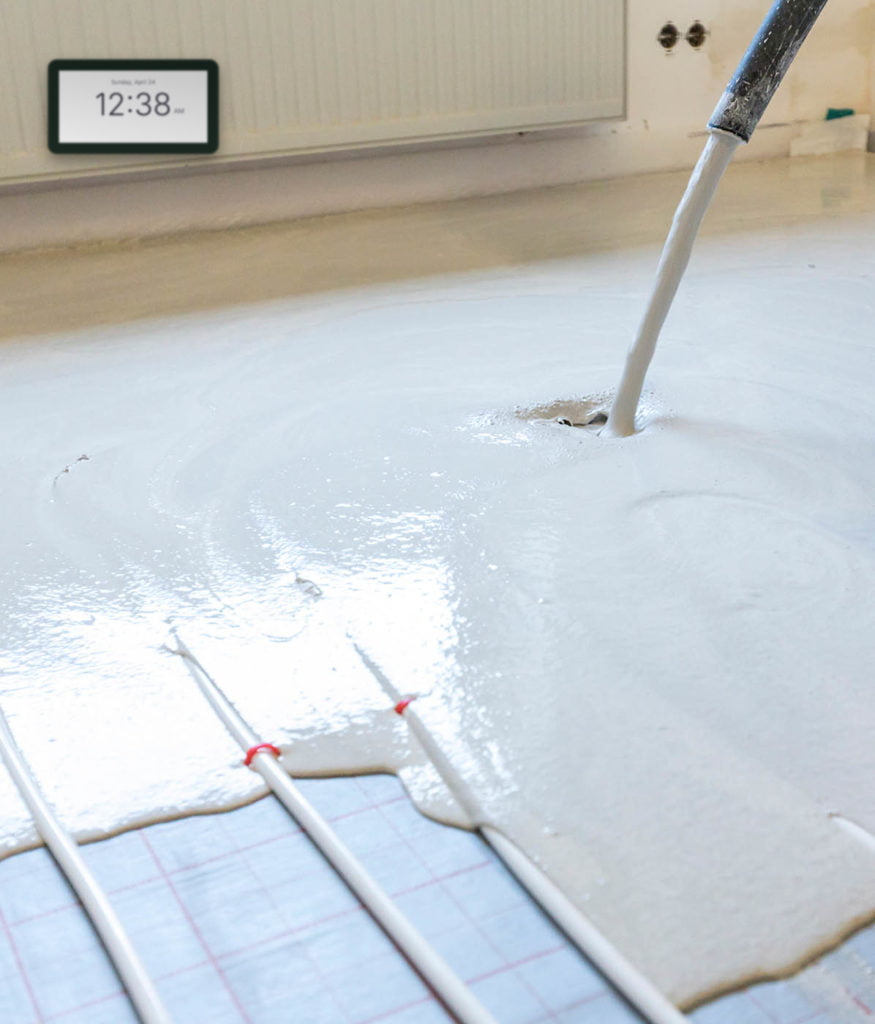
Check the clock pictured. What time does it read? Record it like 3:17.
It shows 12:38
